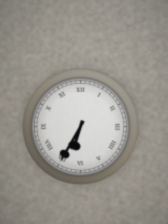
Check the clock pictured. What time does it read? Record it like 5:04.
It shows 6:35
